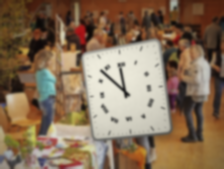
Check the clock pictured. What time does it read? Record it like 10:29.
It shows 11:53
